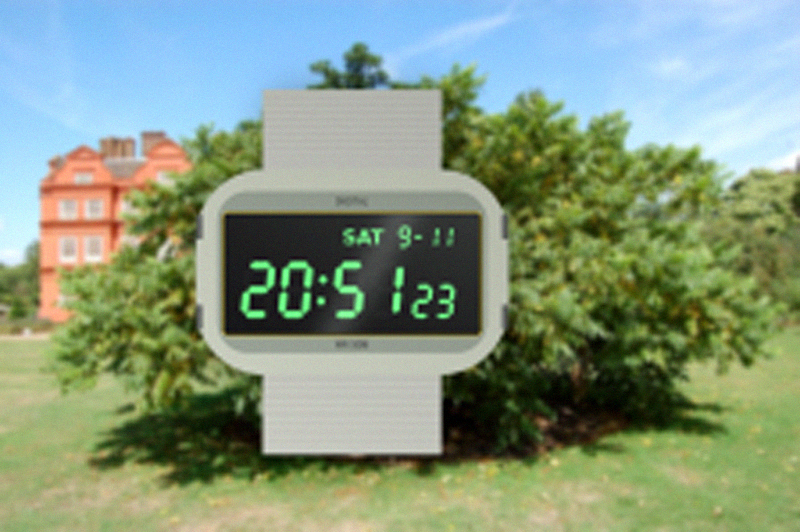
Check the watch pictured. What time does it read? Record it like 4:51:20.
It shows 20:51:23
